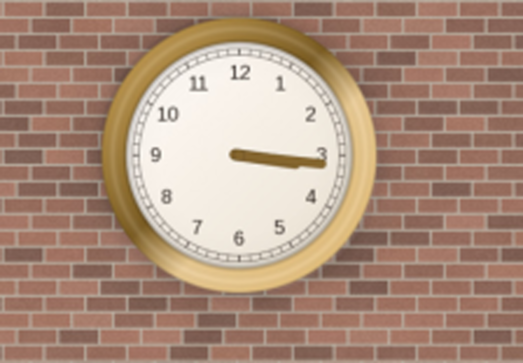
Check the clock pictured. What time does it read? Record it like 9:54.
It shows 3:16
